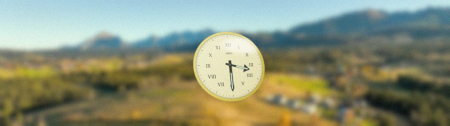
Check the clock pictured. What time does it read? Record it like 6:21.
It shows 3:30
